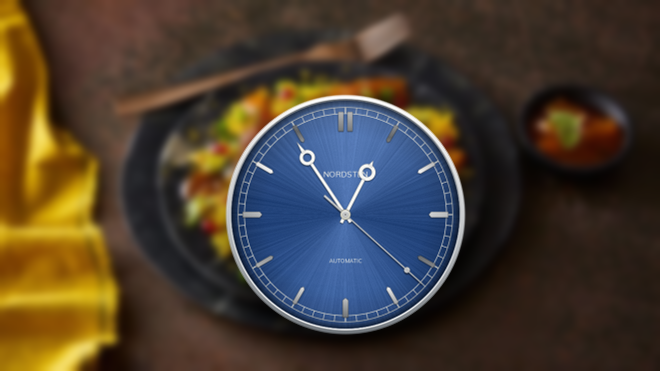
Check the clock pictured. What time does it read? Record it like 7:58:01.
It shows 12:54:22
